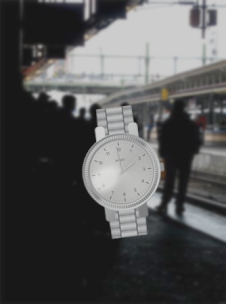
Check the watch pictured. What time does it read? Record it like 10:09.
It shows 1:59
